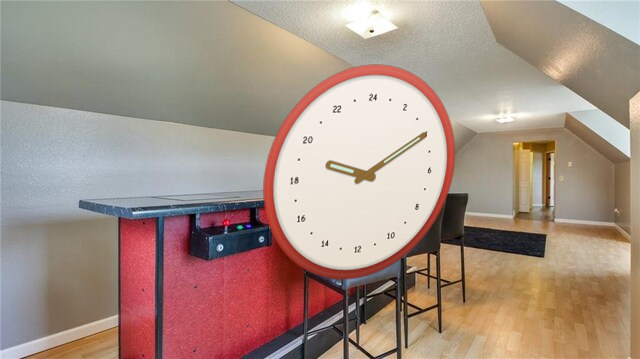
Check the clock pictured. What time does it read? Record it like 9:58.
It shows 19:10
